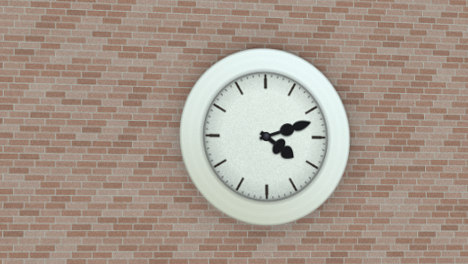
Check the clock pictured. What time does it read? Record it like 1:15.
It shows 4:12
